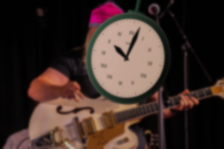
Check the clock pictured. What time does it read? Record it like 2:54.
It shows 10:02
